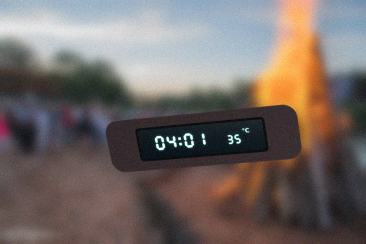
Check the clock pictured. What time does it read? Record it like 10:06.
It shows 4:01
